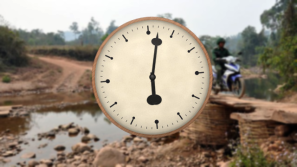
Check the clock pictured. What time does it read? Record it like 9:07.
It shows 6:02
